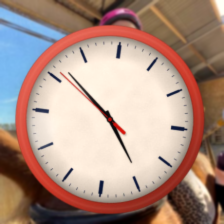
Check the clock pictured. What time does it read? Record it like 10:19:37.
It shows 4:51:51
